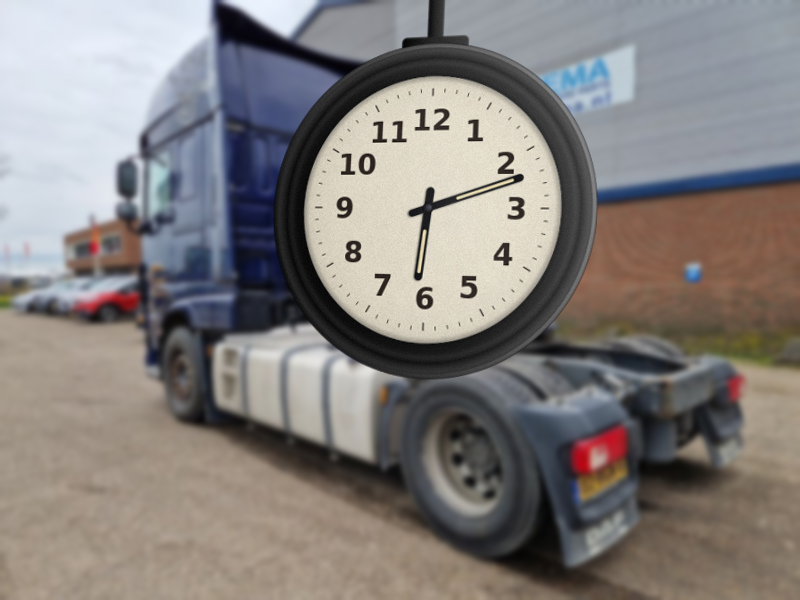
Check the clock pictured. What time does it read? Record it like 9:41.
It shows 6:12
